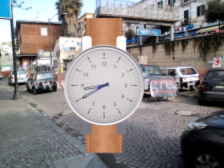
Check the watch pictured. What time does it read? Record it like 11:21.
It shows 8:40
